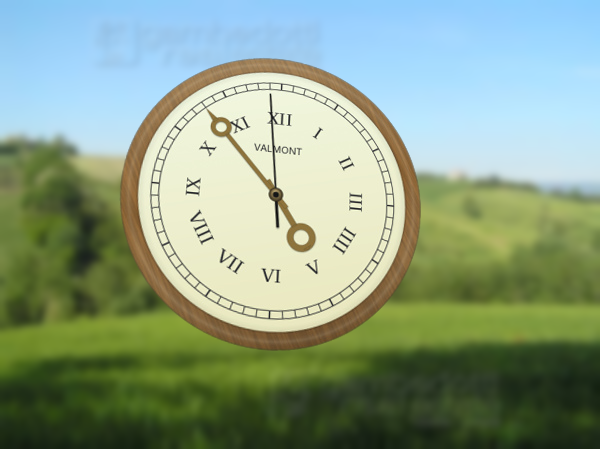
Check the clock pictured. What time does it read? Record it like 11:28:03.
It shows 4:52:59
